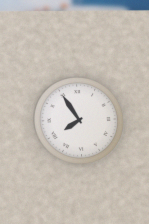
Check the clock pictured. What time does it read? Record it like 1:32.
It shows 7:55
